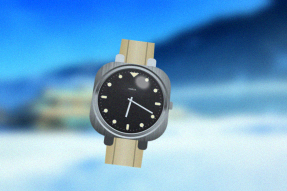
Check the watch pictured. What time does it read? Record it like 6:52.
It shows 6:19
